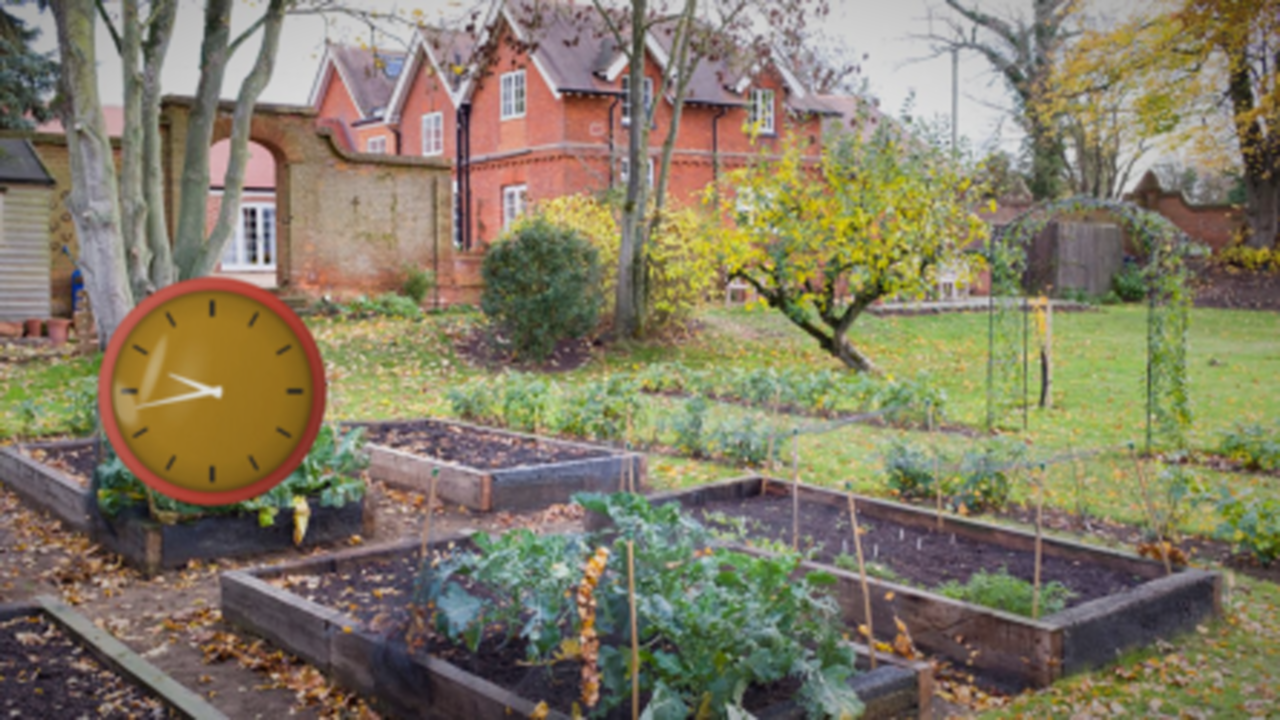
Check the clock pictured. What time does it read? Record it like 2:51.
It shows 9:43
